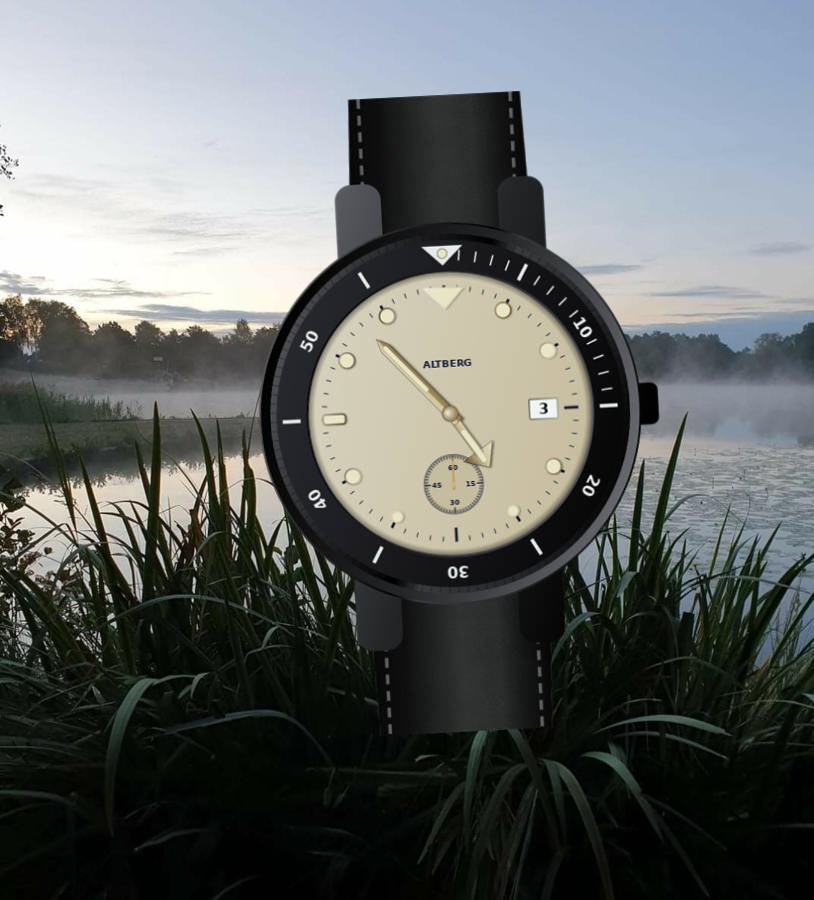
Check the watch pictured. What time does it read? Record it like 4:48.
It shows 4:53
